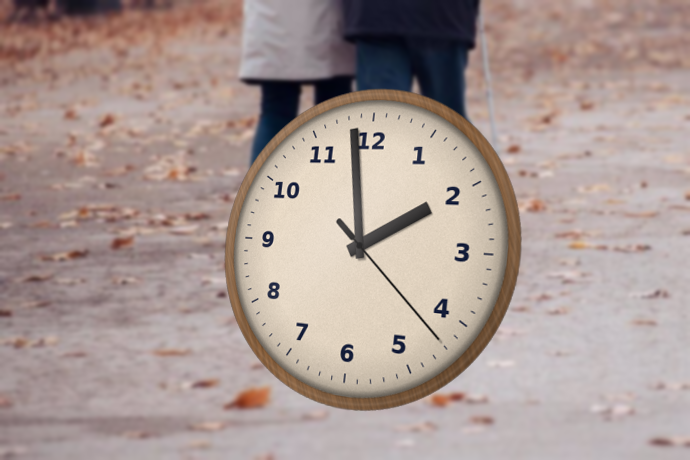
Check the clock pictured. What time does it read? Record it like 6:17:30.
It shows 1:58:22
